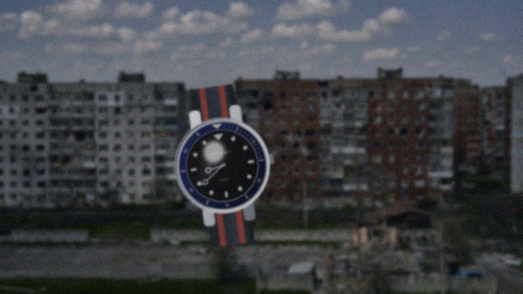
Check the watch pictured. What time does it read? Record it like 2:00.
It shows 8:39
